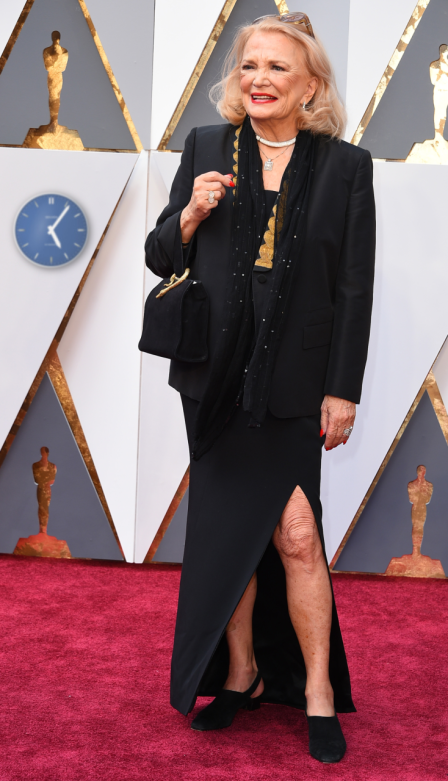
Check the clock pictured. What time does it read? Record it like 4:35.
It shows 5:06
